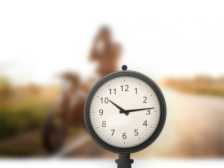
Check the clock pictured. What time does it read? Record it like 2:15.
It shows 10:14
